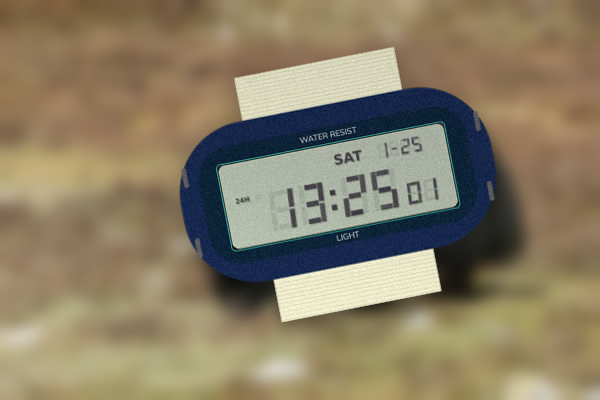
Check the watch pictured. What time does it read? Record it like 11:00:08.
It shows 13:25:01
